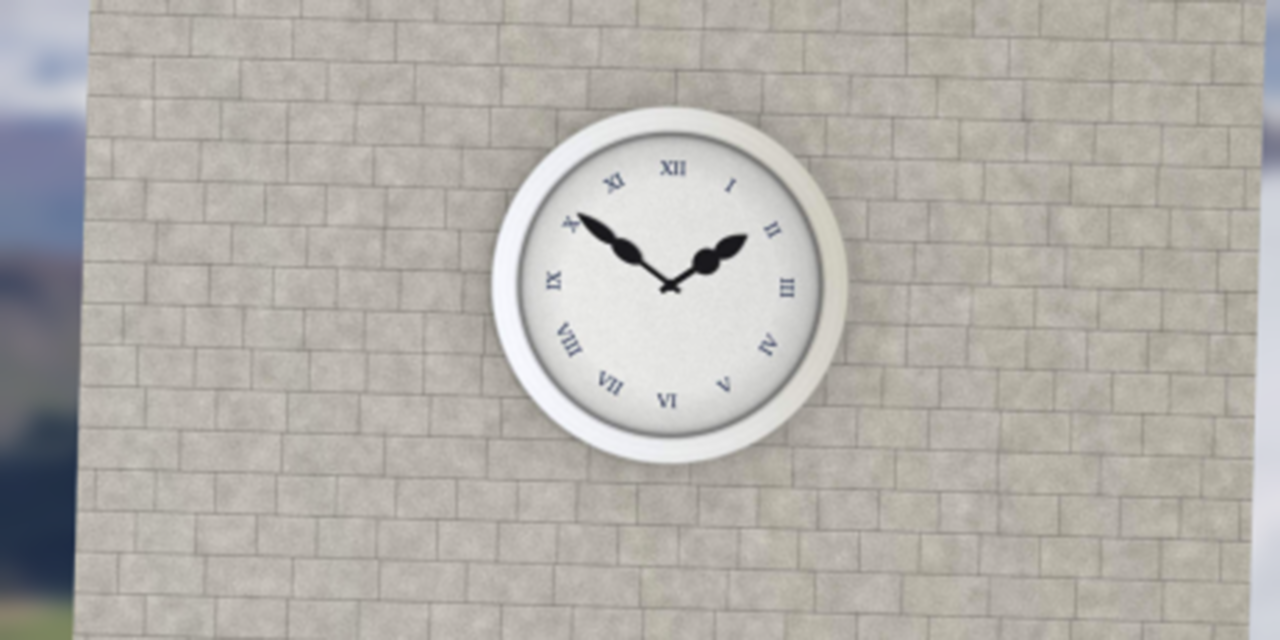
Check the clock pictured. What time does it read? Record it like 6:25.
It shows 1:51
